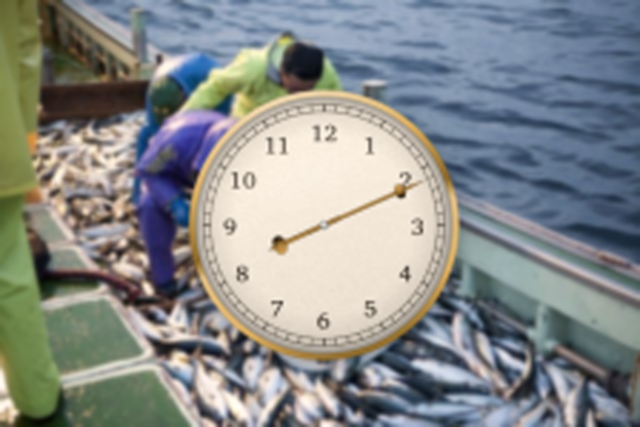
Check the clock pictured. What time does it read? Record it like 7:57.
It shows 8:11
